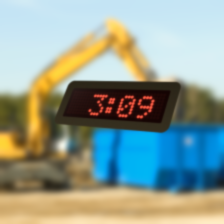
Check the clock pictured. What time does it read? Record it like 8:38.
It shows 3:09
